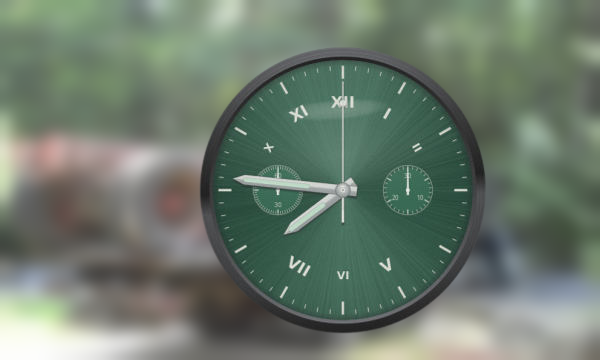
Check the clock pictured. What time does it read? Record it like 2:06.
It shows 7:46
